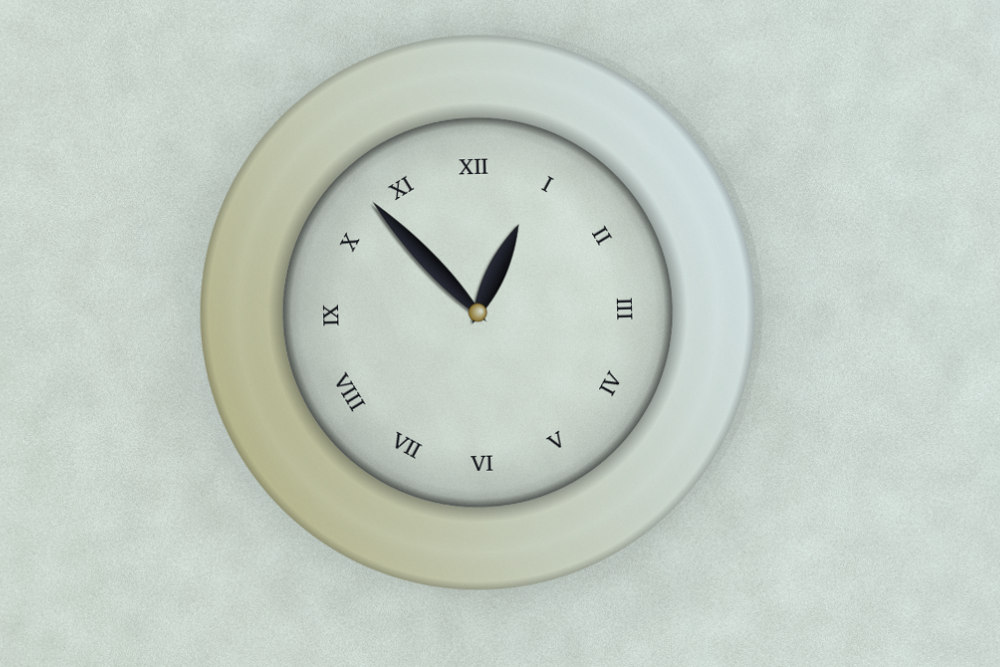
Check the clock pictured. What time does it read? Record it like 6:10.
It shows 12:53
